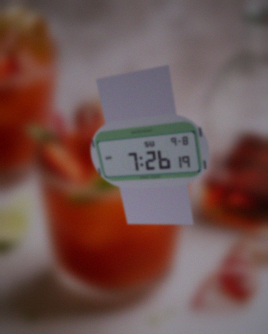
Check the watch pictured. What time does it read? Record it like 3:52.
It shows 7:26
